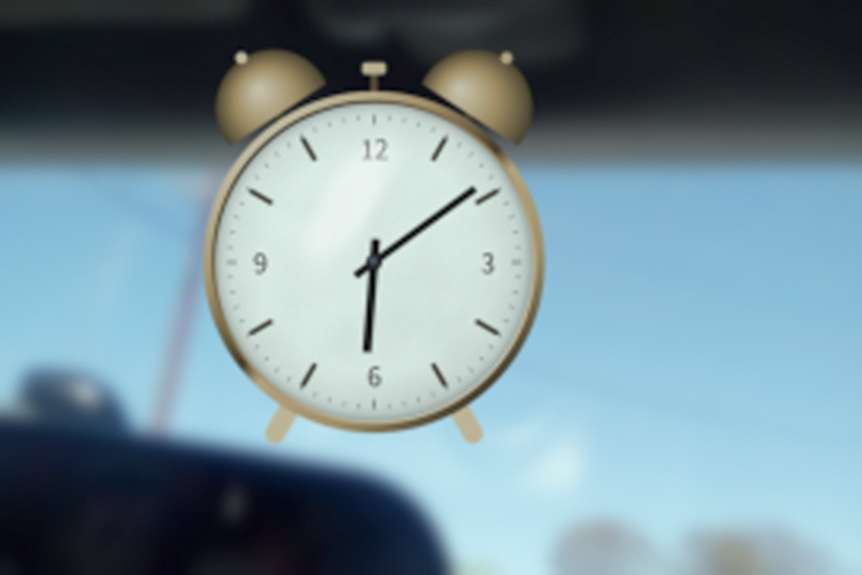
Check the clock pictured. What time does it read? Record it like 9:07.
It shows 6:09
